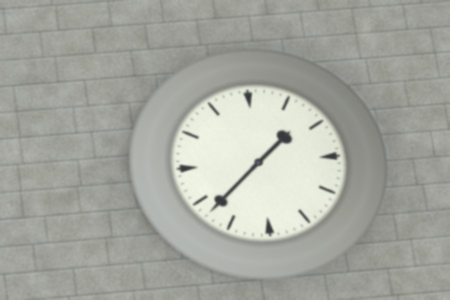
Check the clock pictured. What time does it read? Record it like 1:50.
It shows 1:38
